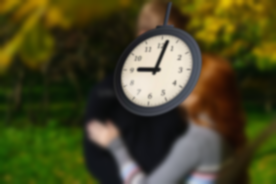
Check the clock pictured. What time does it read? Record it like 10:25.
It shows 9:02
